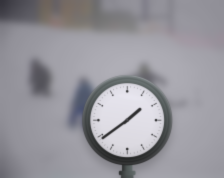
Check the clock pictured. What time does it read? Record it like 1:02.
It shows 1:39
